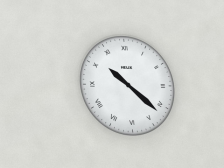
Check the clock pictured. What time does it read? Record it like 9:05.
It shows 10:22
